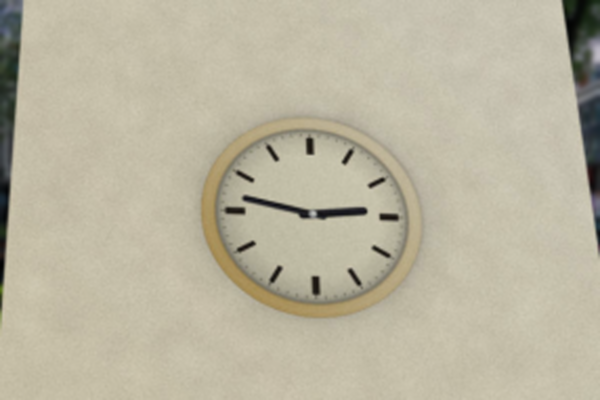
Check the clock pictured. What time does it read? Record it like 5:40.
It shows 2:47
